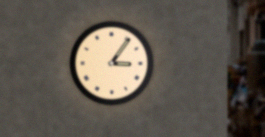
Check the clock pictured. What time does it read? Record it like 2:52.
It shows 3:06
